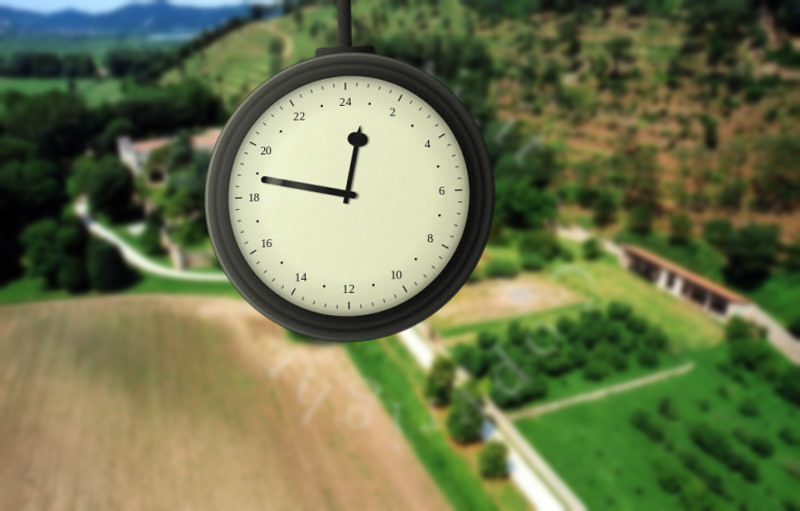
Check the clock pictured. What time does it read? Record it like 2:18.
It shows 0:47
